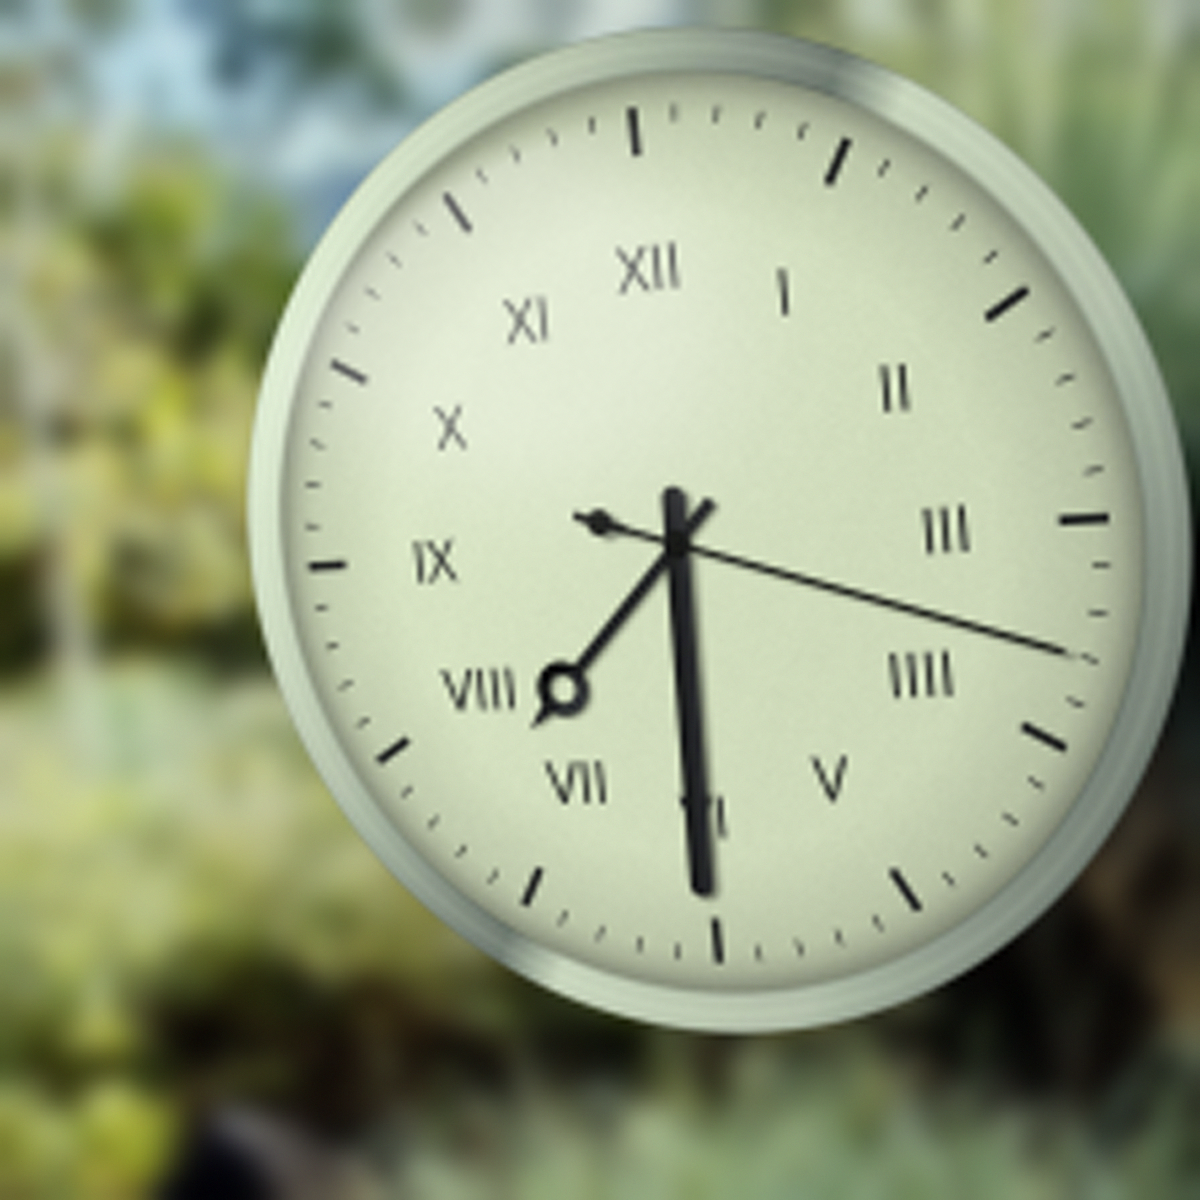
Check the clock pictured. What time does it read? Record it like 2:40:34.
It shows 7:30:18
